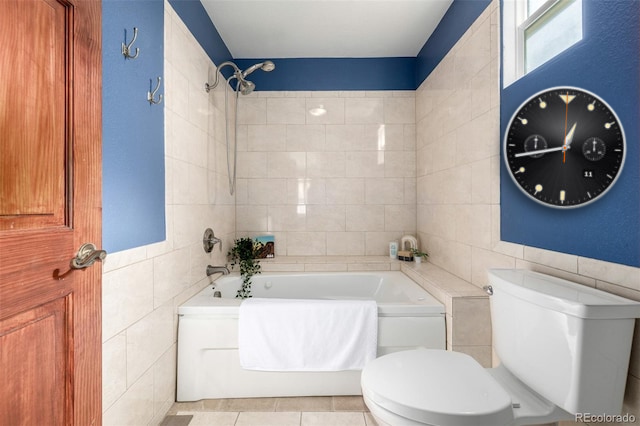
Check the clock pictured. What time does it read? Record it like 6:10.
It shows 12:43
